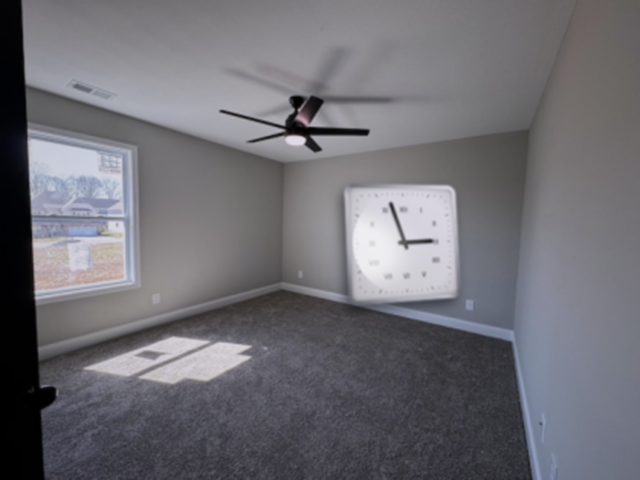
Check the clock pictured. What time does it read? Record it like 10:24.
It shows 2:57
